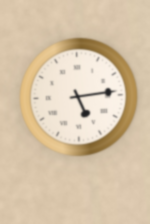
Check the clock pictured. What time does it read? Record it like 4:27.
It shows 5:14
